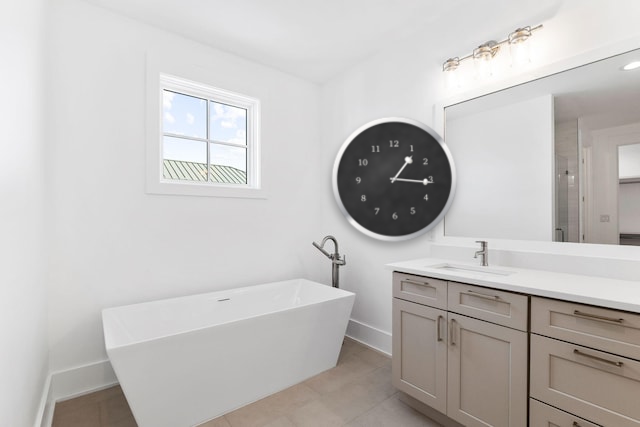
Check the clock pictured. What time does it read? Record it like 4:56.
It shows 1:16
